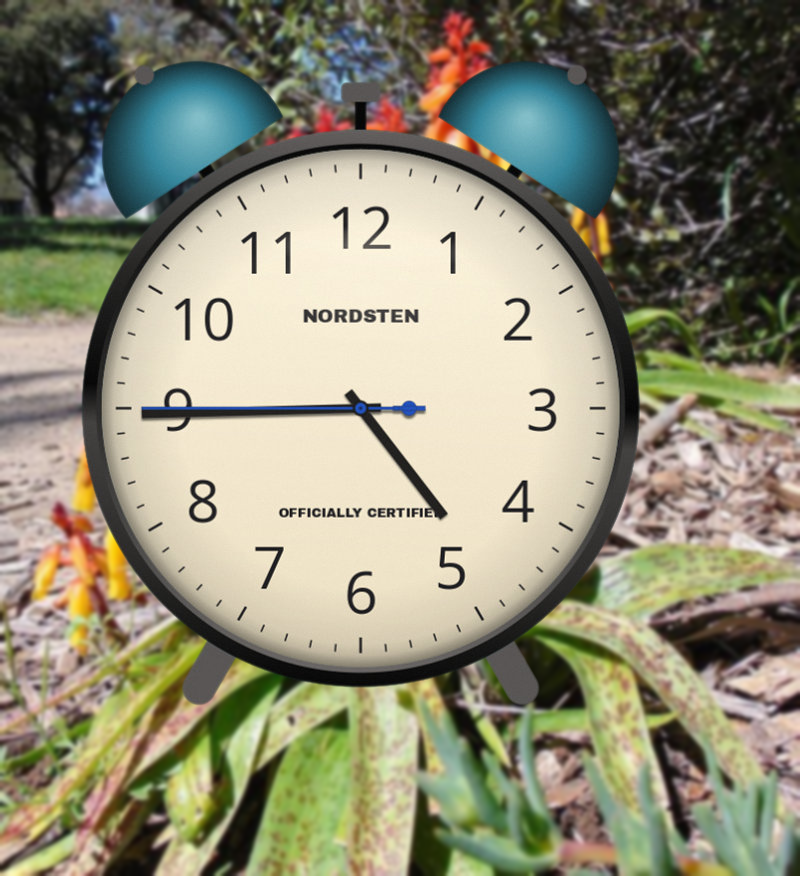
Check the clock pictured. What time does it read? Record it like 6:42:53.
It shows 4:44:45
